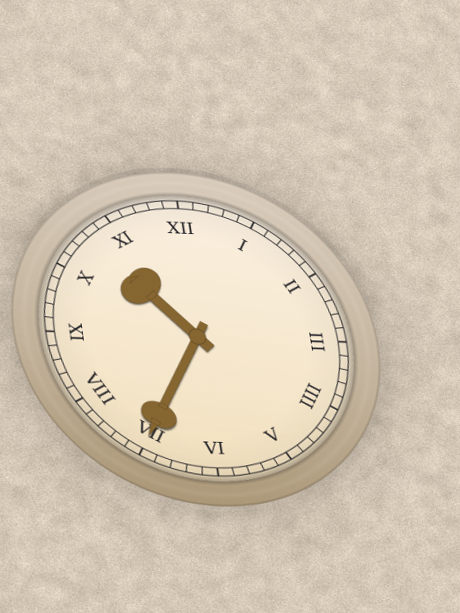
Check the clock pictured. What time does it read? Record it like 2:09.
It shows 10:35
